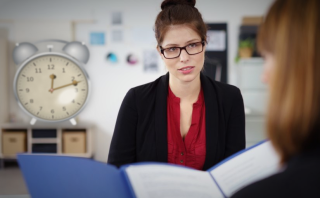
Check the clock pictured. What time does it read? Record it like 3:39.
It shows 12:12
